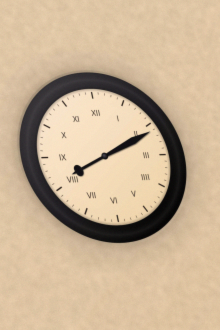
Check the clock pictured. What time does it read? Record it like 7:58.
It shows 8:11
